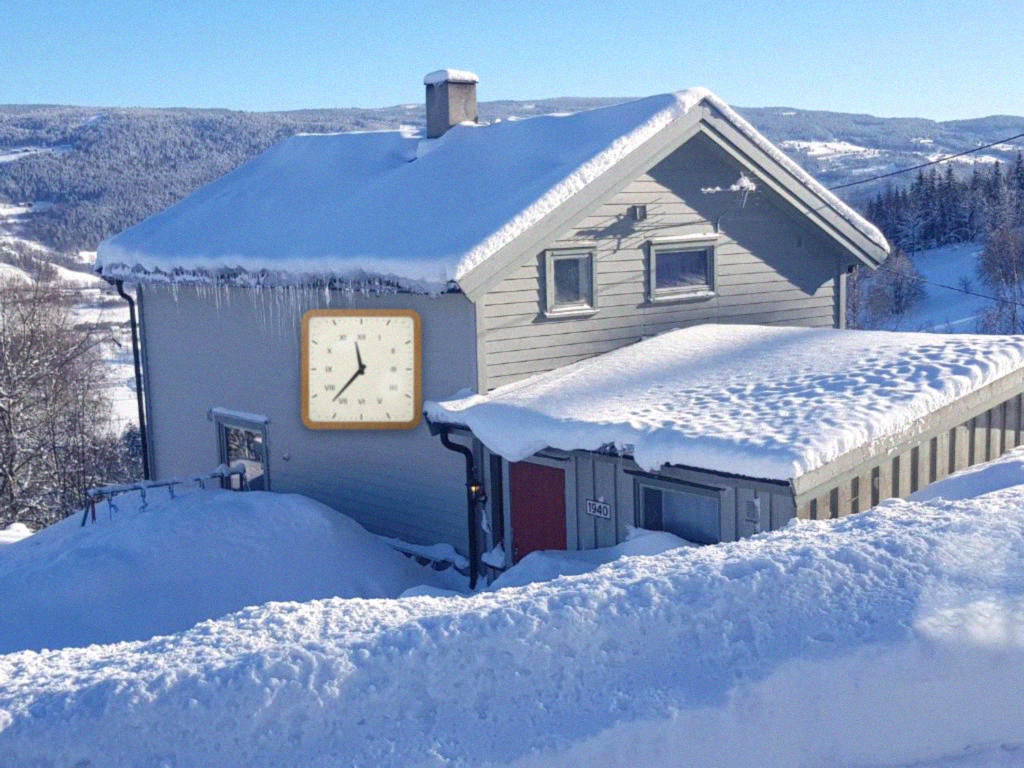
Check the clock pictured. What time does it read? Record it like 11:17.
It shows 11:37
